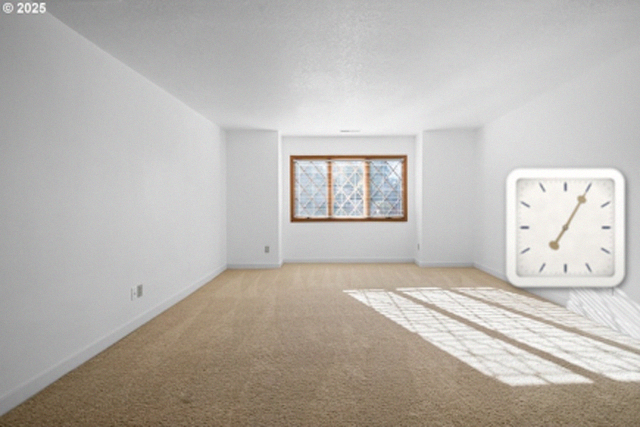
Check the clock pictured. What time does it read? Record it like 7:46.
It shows 7:05
